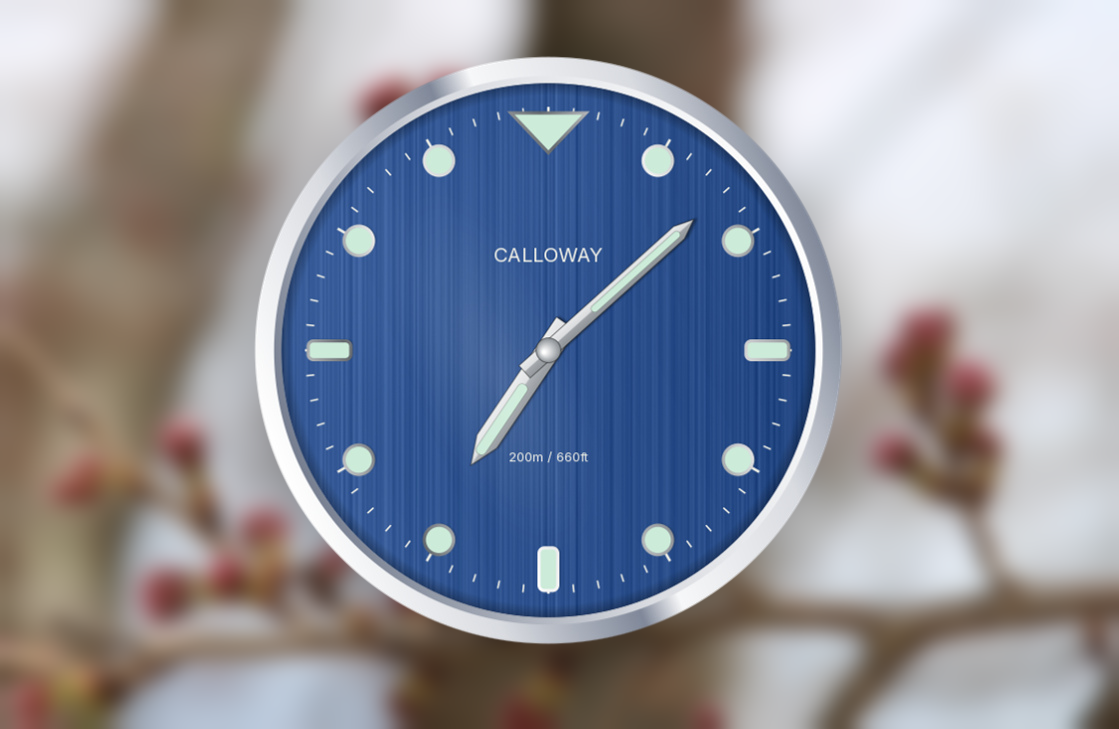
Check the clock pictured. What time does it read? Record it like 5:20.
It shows 7:08
